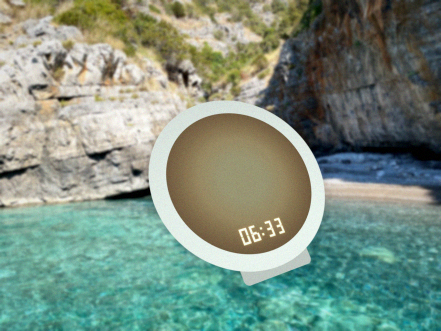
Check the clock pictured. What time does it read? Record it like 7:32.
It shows 6:33
